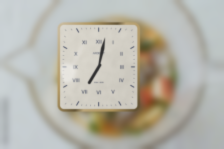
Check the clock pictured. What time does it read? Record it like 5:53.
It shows 7:02
